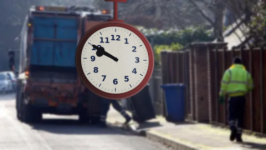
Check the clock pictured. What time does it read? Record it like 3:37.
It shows 9:50
